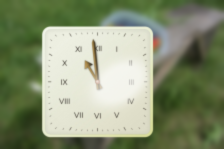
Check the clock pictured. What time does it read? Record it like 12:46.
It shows 10:59
